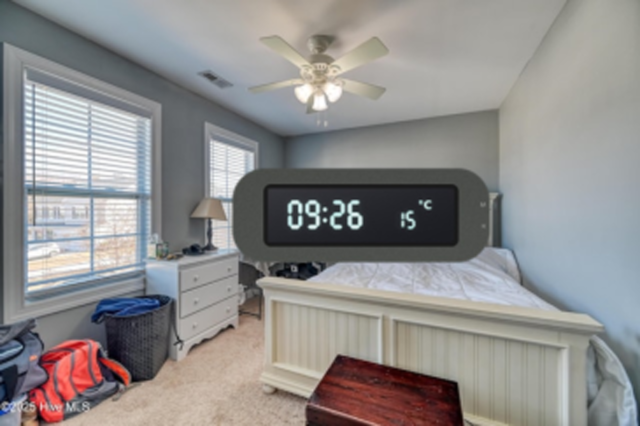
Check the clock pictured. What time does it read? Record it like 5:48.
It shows 9:26
